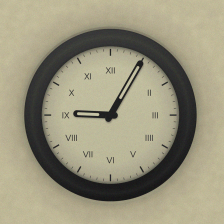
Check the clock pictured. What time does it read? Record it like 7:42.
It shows 9:05
